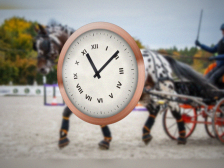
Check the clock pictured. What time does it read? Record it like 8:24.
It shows 11:09
